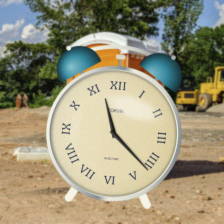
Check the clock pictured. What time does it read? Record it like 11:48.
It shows 11:22
